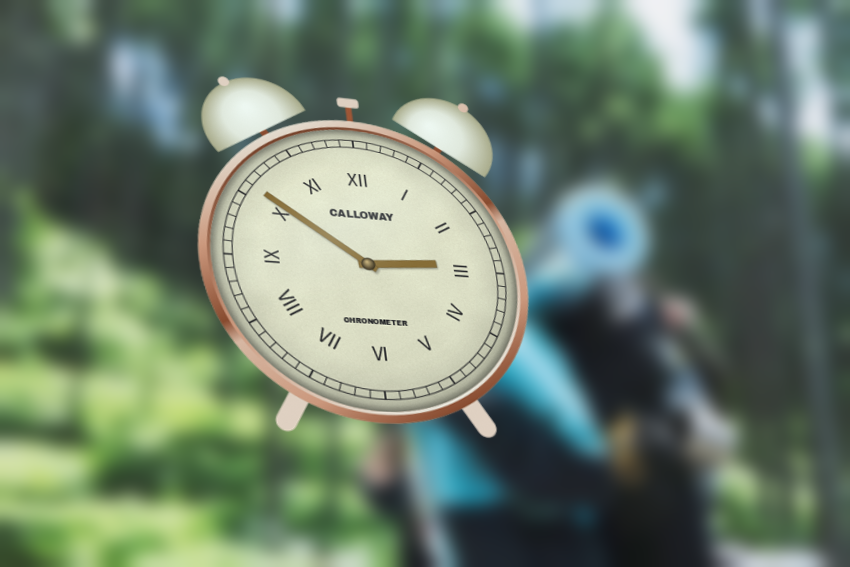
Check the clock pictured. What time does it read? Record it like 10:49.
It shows 2:51
